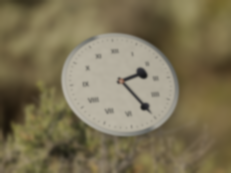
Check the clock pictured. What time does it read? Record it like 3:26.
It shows 2:25
